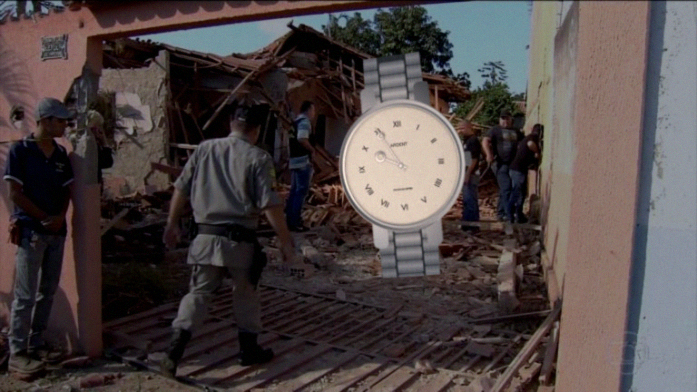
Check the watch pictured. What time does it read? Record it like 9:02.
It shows 9:55
